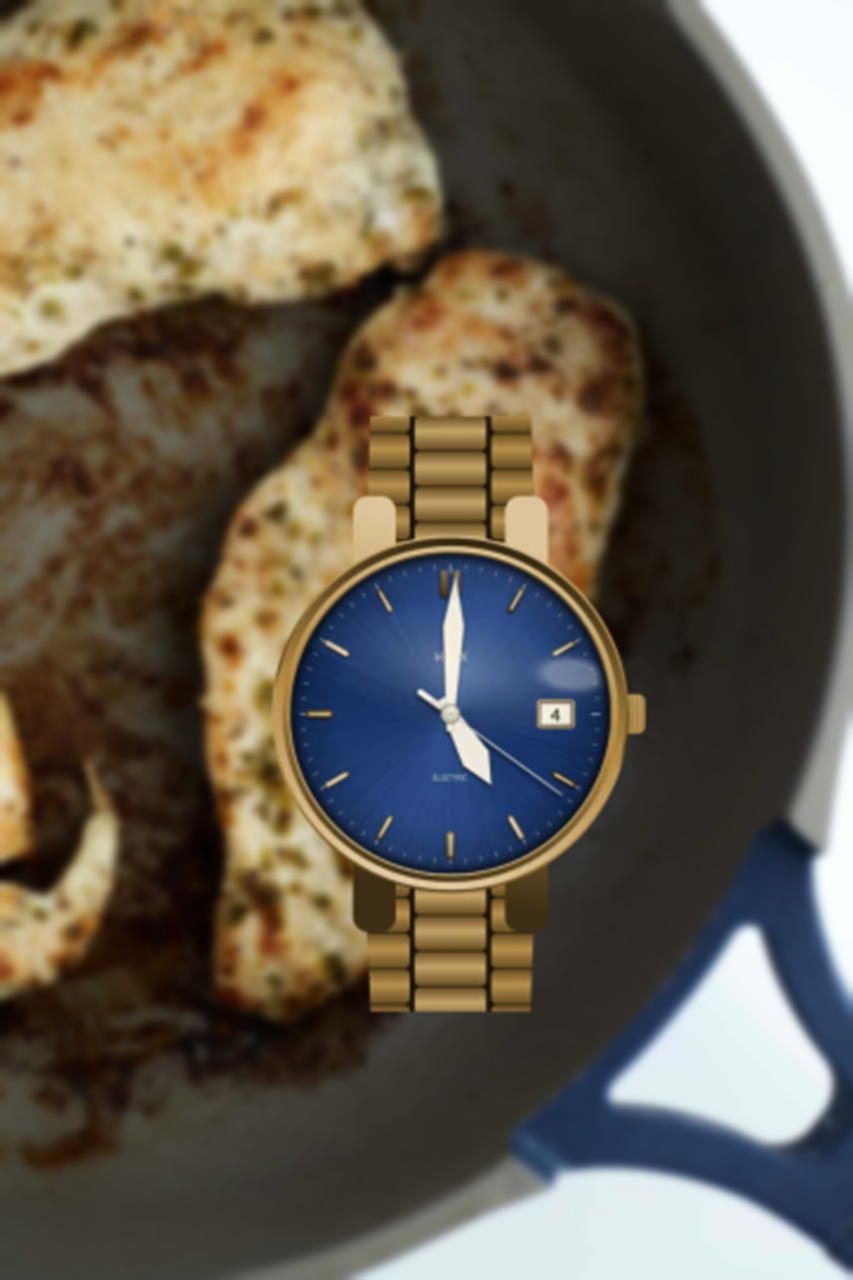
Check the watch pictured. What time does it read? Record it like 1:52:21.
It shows 5:00:21
